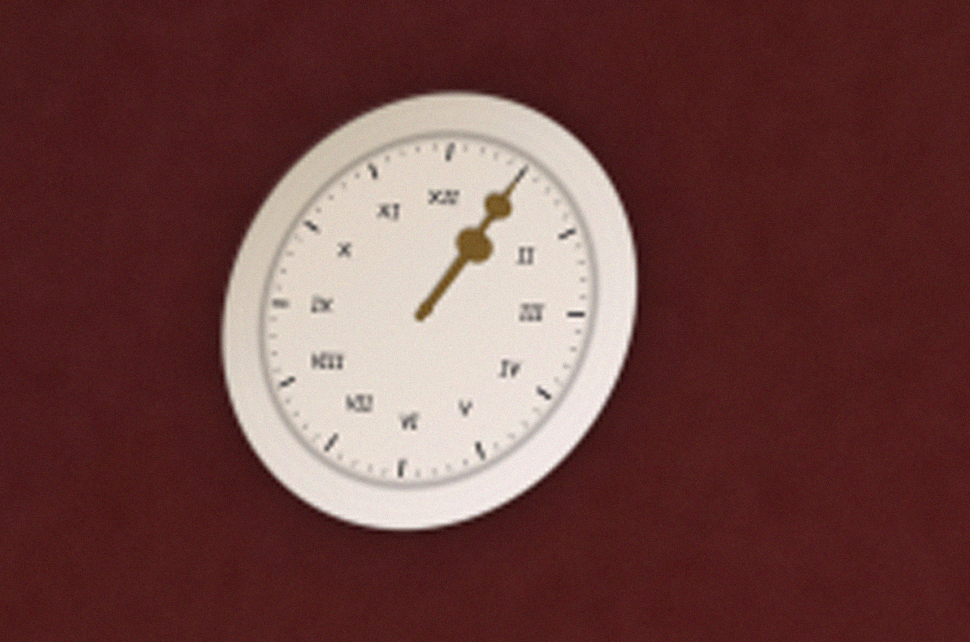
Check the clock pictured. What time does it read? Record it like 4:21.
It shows 1:05
